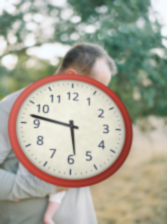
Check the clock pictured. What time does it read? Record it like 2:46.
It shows 5:47
